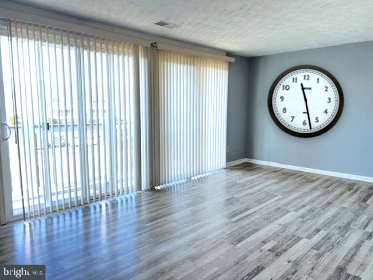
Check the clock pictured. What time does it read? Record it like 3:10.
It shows 11:28
